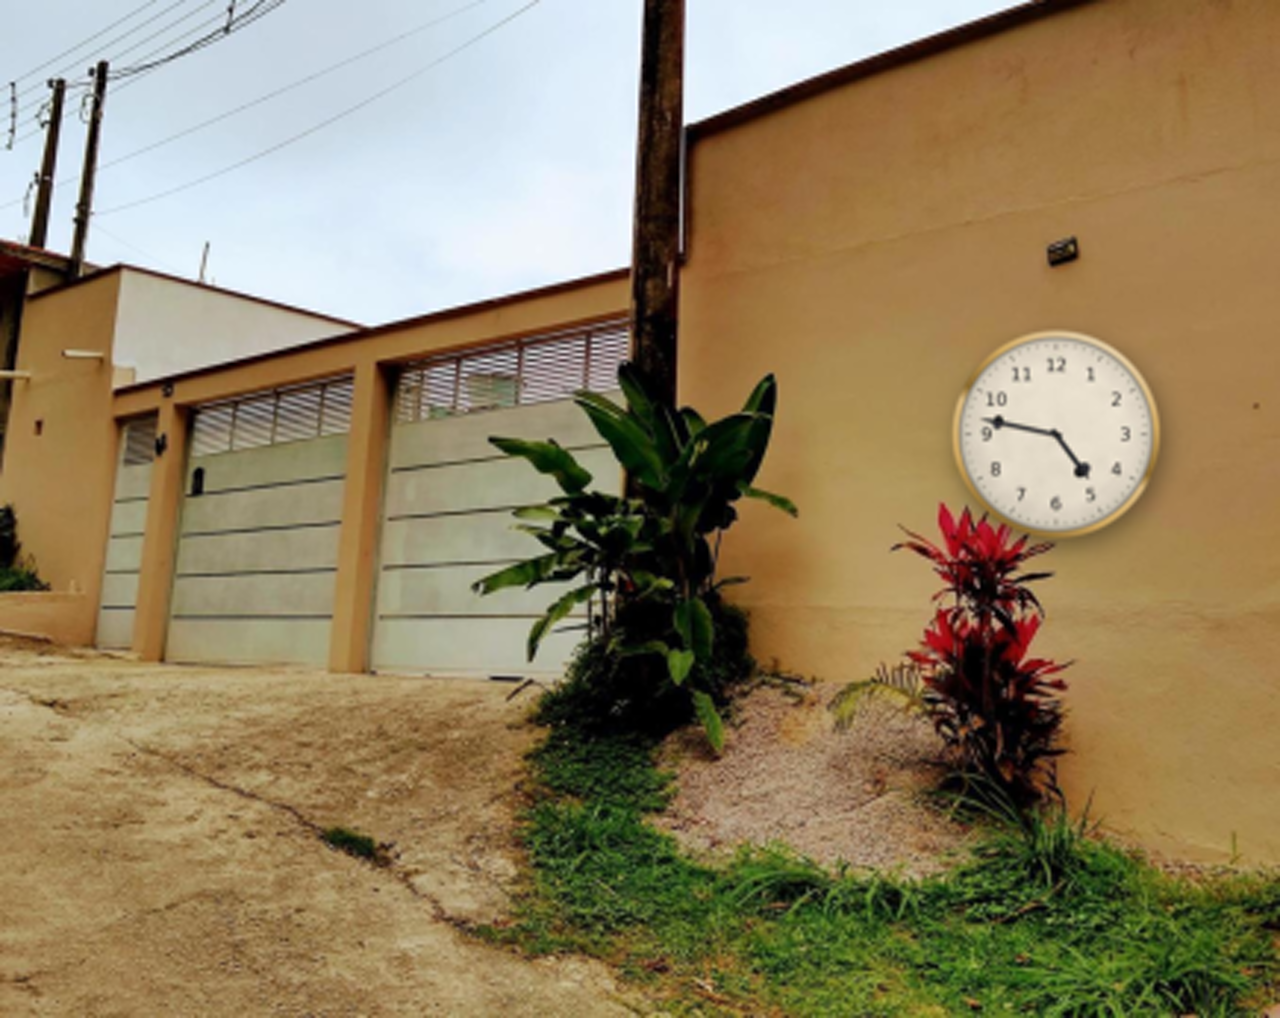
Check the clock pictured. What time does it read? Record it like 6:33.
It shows 4:47
